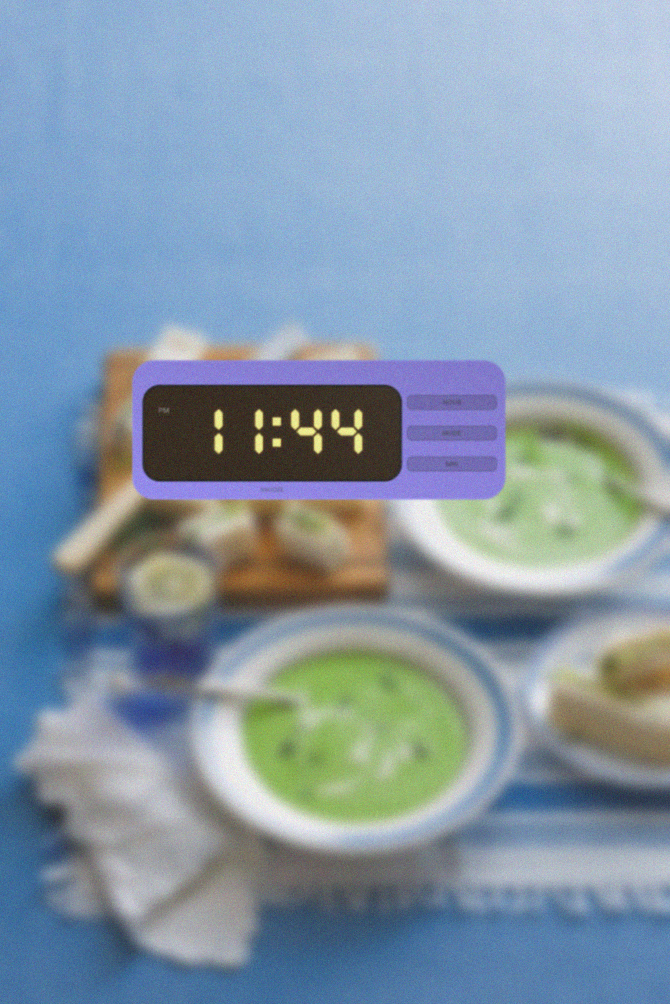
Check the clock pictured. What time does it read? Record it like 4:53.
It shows 11:44
